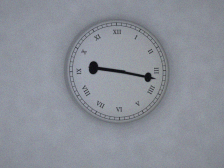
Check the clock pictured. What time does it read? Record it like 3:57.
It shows 9:17
